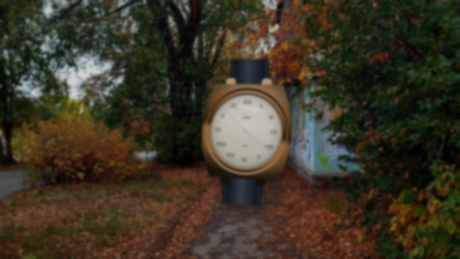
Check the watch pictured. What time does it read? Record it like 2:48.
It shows 10:21
